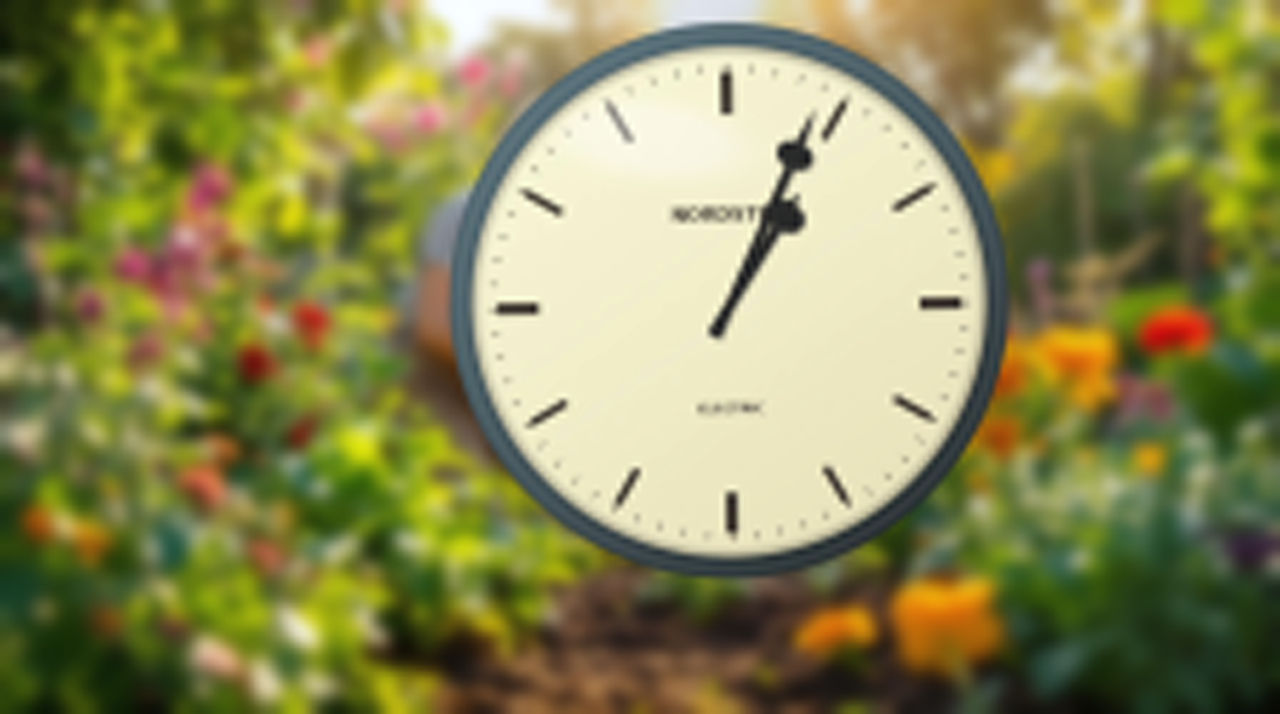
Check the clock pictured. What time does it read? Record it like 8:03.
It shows 1:04
